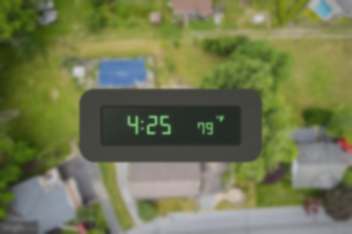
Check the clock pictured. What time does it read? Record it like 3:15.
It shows 4:25
